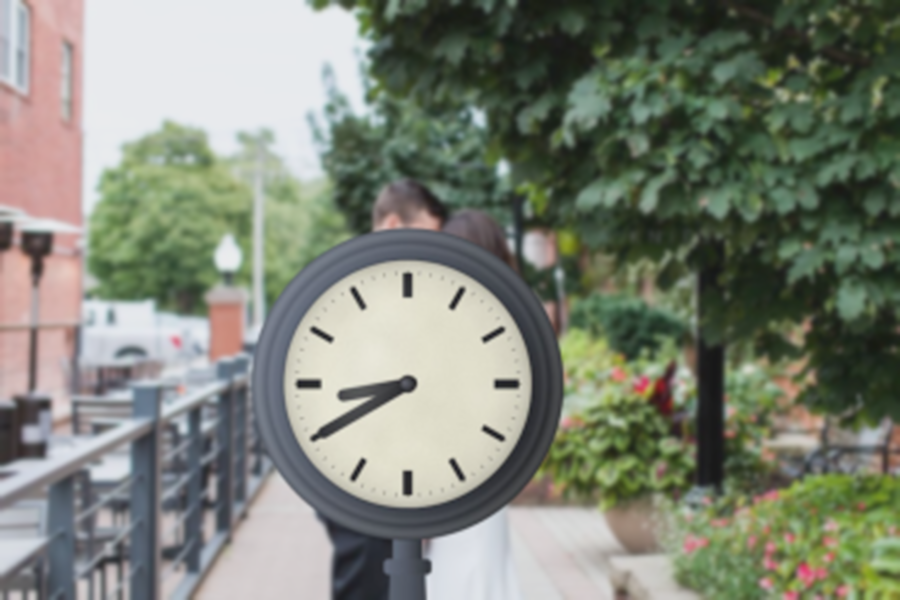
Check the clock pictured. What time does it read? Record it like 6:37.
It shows 8:40
